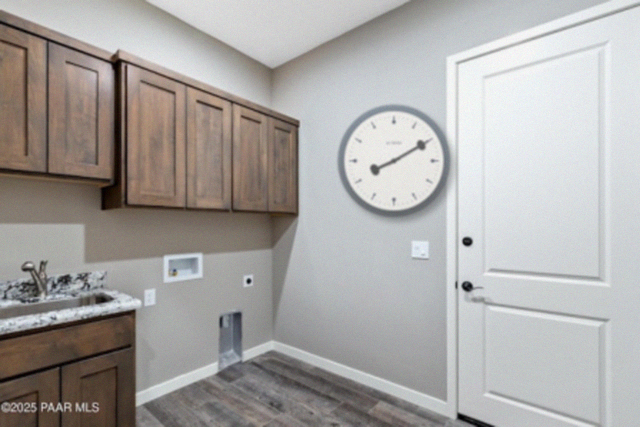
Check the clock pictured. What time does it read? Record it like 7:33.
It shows 8:10
